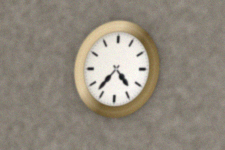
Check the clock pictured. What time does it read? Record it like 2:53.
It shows 4:37
